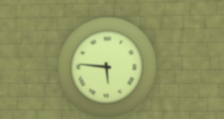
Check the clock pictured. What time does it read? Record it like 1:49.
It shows 5:46
